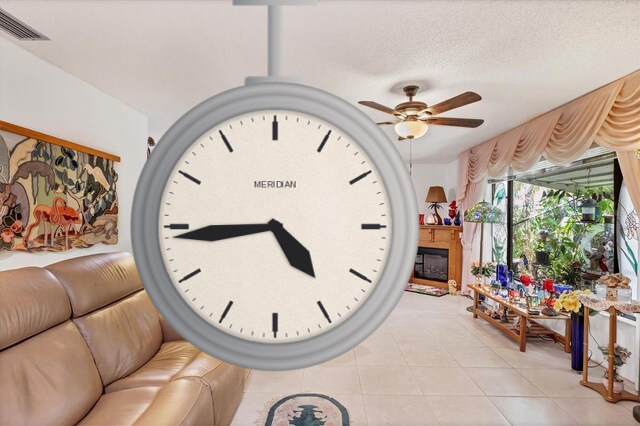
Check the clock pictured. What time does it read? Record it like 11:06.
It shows 4:44
